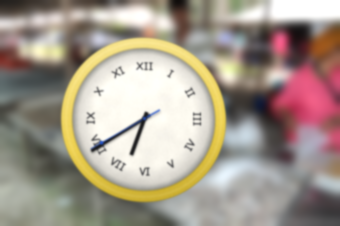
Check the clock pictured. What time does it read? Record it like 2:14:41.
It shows 6:39:40
